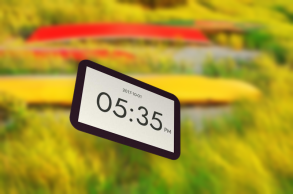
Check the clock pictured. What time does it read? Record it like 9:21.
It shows 5:35
